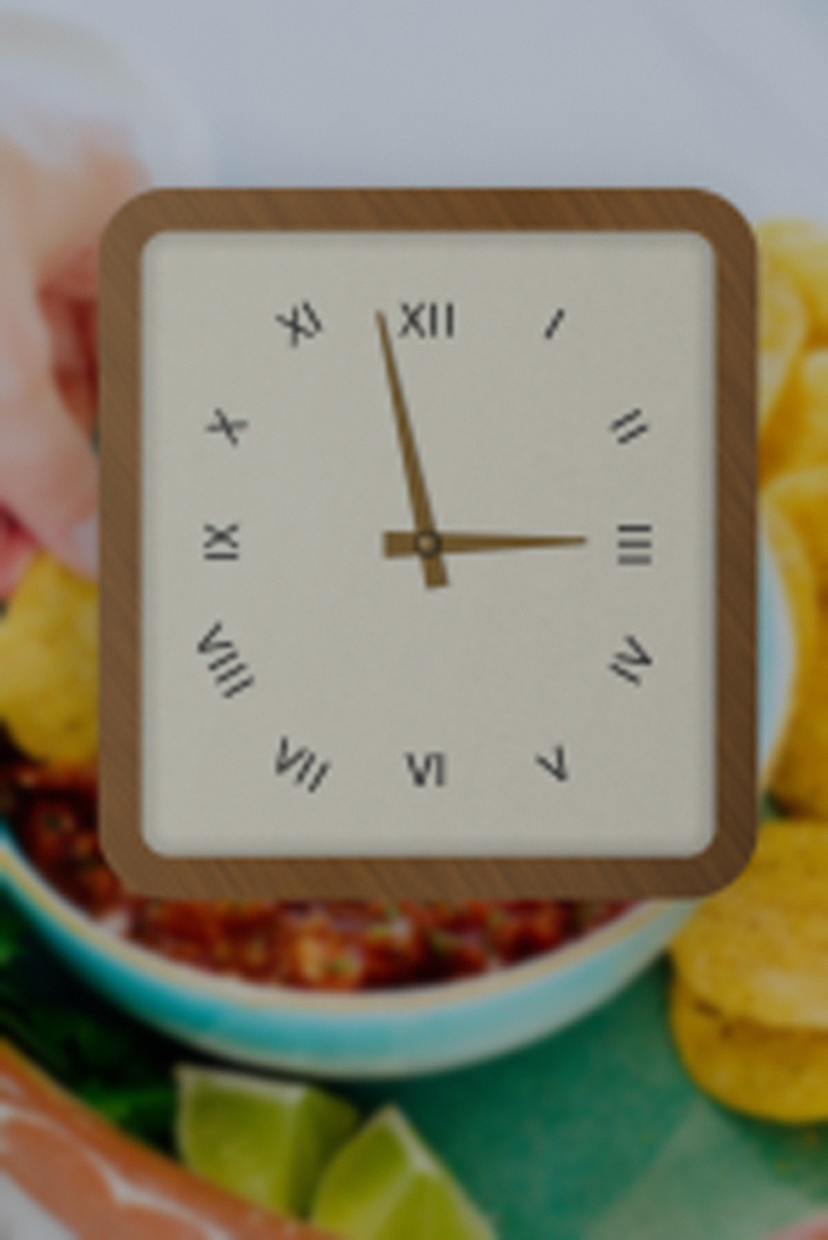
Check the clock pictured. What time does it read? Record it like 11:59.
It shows 2:58
